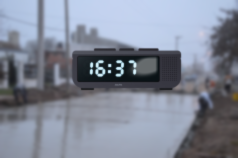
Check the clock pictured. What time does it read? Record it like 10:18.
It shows 16:37
